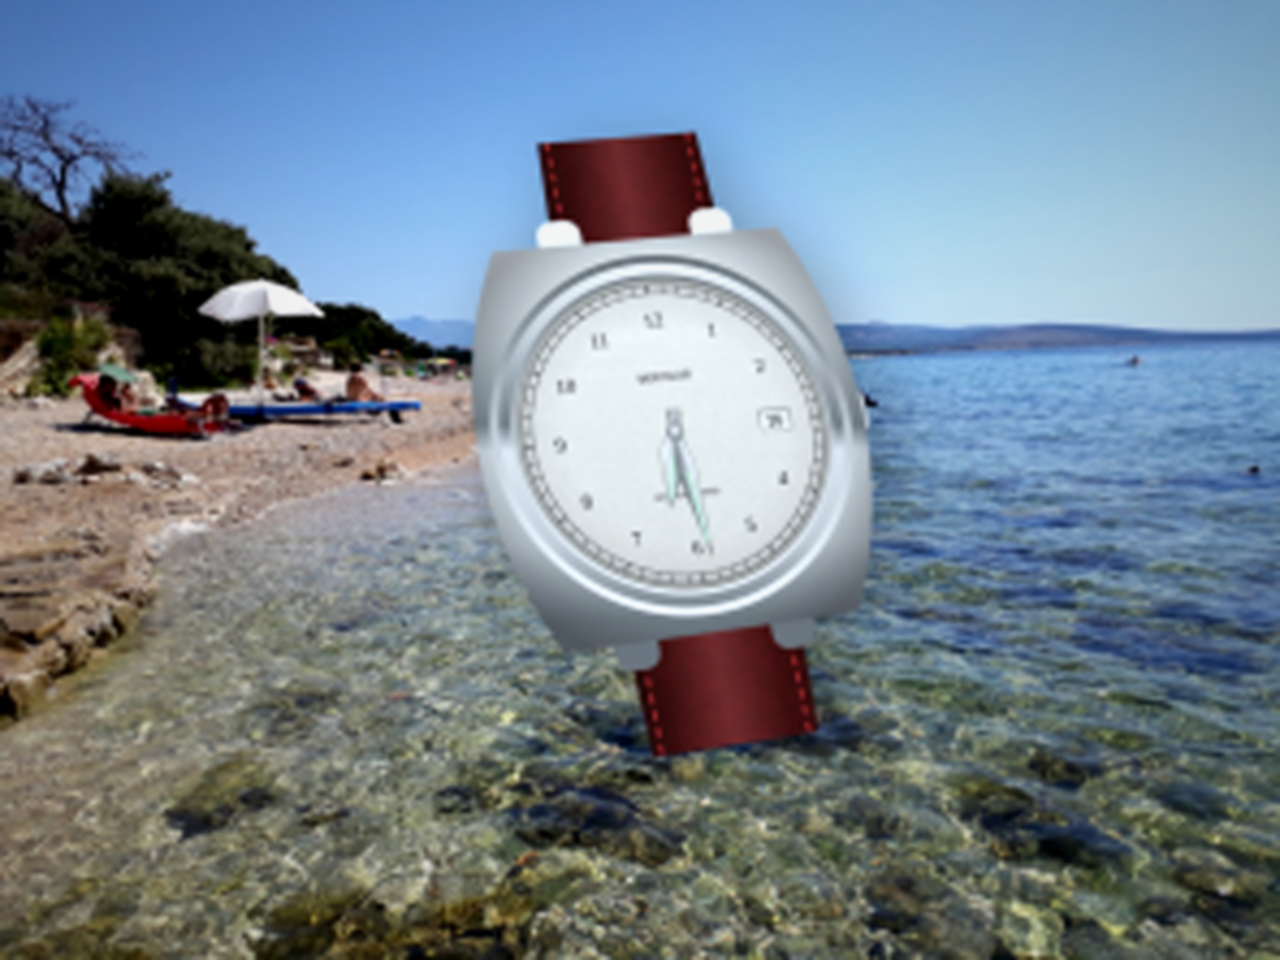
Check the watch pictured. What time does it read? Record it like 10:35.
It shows 6:29
